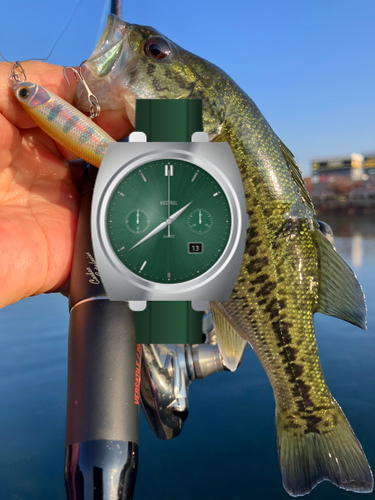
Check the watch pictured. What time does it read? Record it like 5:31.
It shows 1:39
